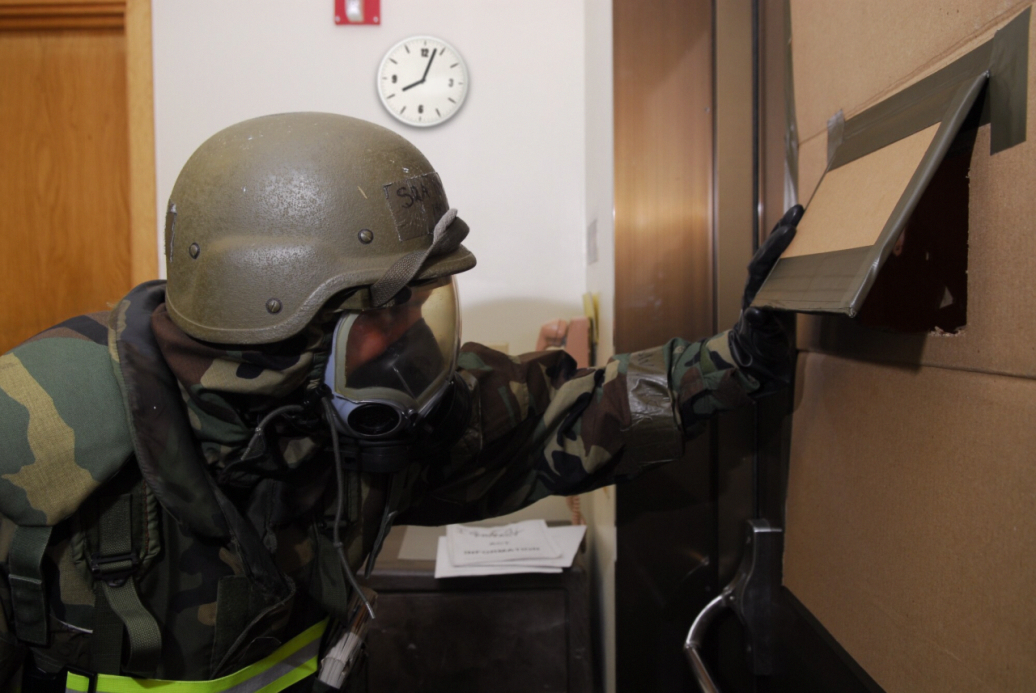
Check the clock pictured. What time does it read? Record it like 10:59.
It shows 8:03
